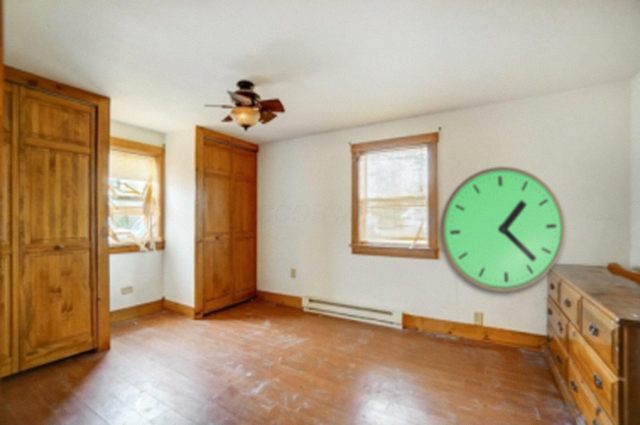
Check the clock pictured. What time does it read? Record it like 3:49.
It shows 1:23
